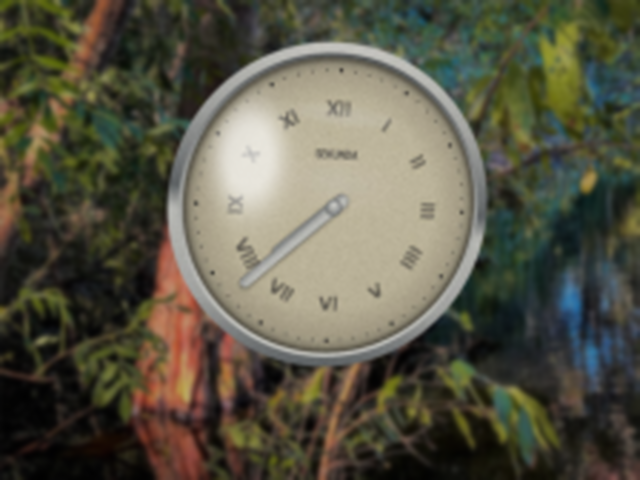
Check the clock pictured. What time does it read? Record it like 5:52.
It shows 7:38
